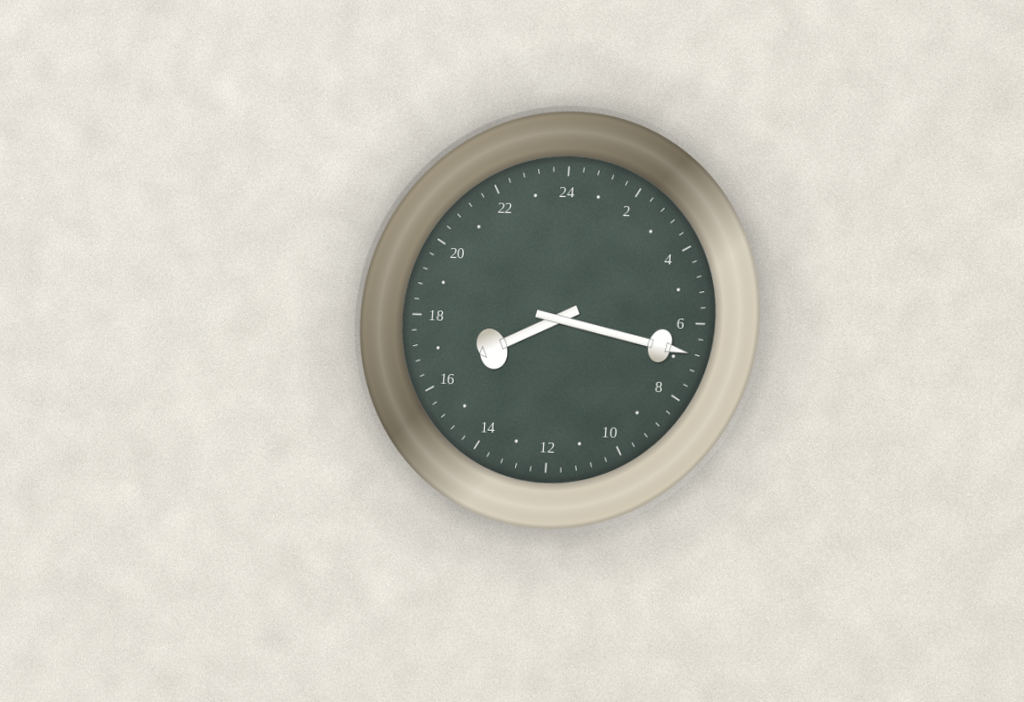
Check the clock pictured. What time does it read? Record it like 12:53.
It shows 16:17
